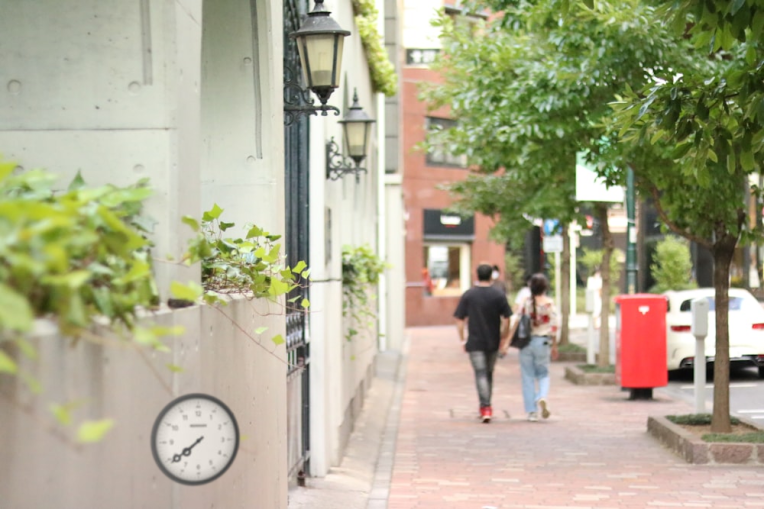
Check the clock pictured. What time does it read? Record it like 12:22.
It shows 7:39
